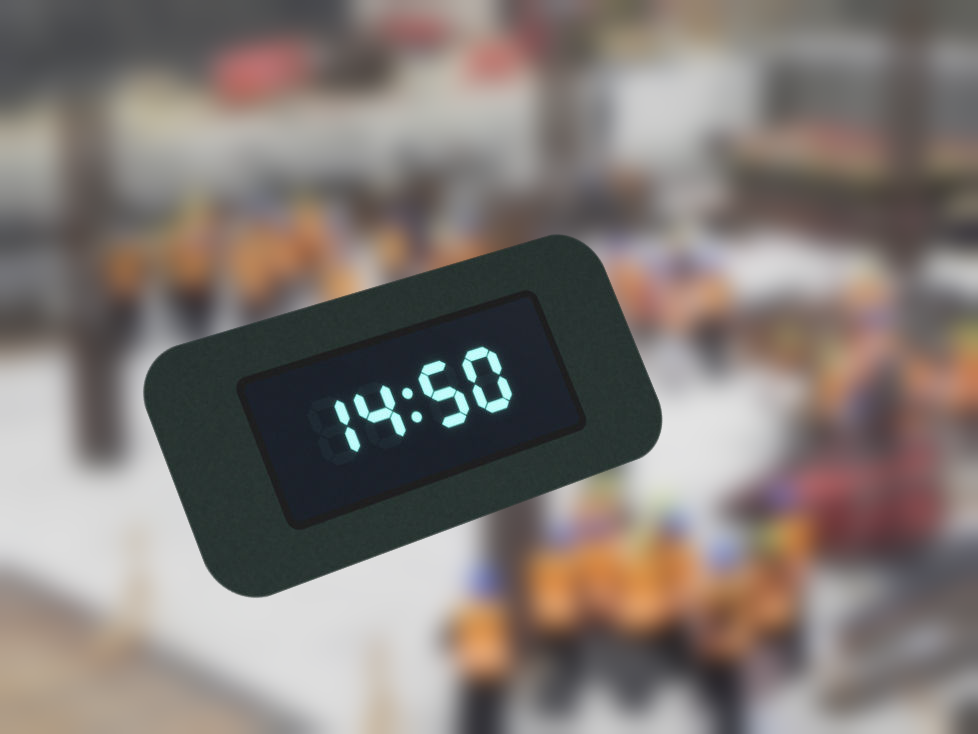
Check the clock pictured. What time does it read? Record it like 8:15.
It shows 14:50
